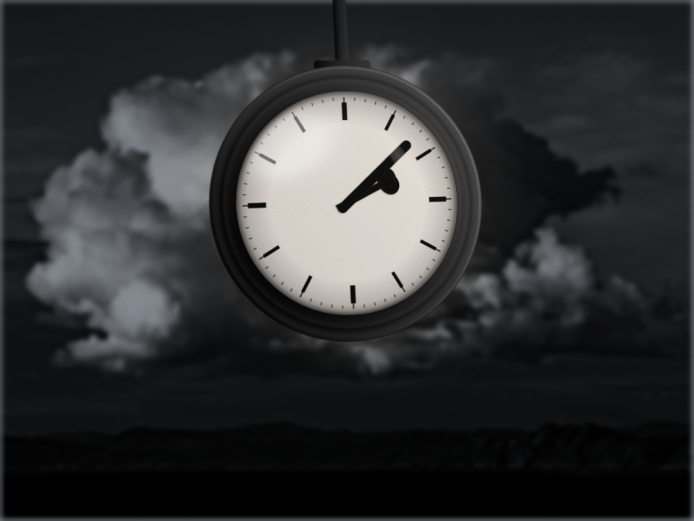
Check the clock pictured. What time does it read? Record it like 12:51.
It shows 2:08
